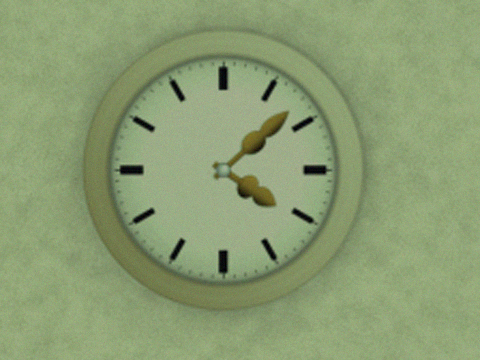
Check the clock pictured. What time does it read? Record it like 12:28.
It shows 4:08
